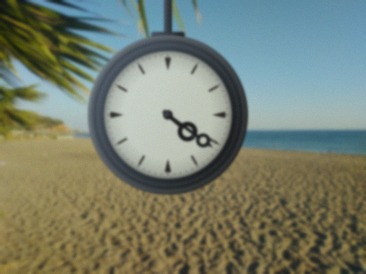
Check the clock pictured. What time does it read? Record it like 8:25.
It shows 4:21
